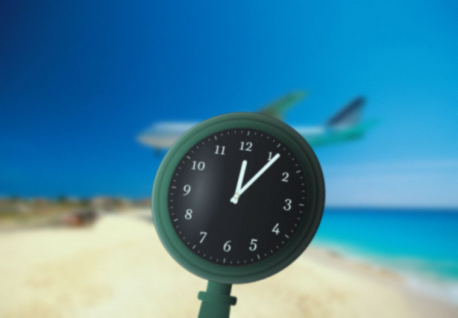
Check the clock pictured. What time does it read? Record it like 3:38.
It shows 12:06
